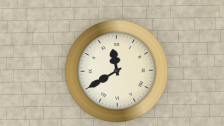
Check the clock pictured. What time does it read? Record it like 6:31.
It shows 11:40
